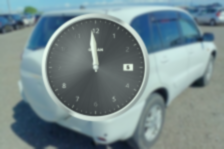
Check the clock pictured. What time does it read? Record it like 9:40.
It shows 11:59
